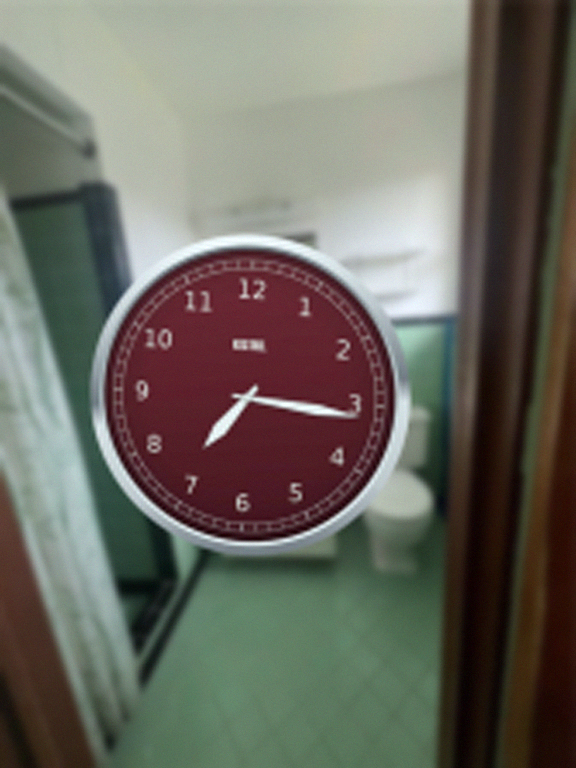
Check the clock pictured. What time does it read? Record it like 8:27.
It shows 7:16
